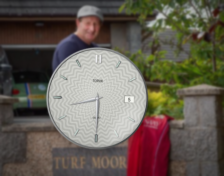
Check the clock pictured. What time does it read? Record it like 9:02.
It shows 8:30
